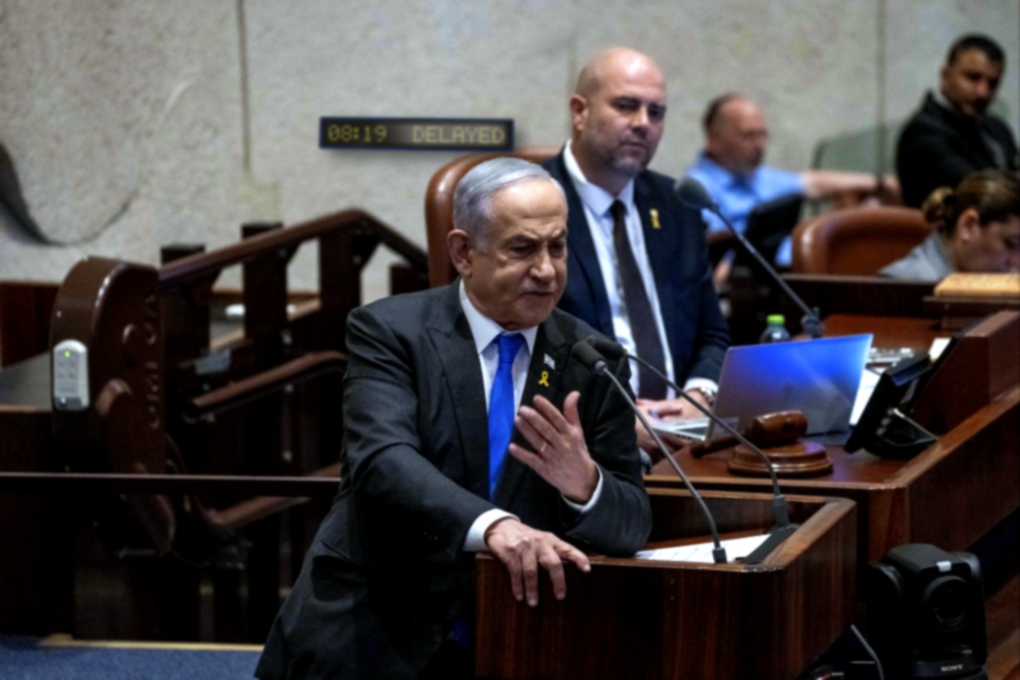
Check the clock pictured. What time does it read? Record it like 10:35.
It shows 8:19
